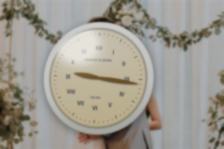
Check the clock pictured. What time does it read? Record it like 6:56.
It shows 9:16
